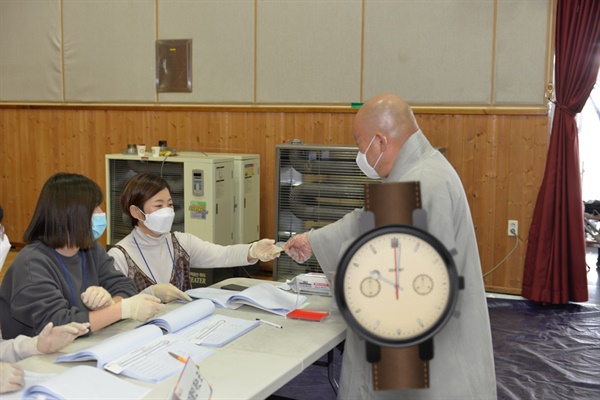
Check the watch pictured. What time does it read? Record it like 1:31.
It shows 10:01
